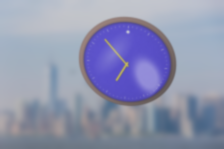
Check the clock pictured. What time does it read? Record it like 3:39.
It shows 6:53
